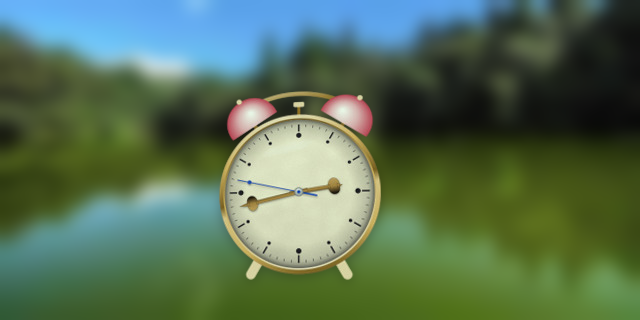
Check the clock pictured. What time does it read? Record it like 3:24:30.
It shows 2:42:47
